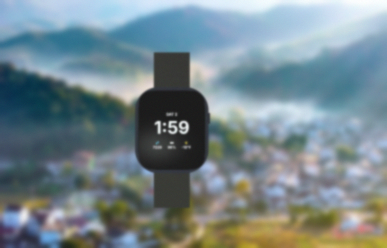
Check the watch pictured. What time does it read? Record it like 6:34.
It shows 1:59
